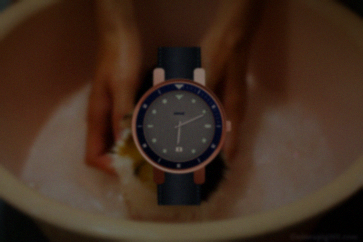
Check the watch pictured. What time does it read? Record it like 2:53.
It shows 6:11
